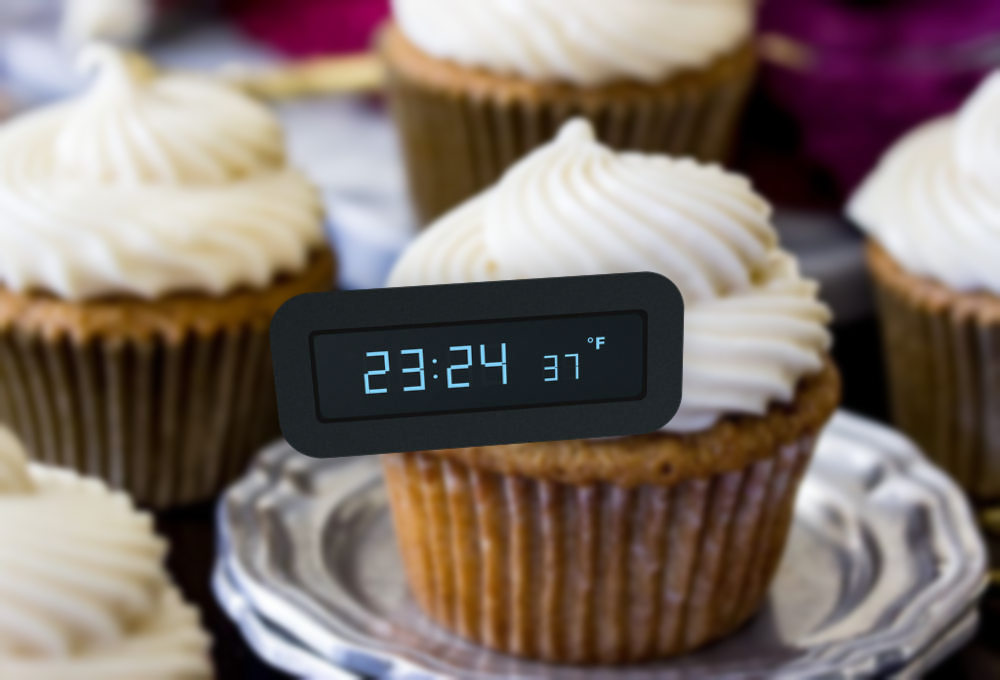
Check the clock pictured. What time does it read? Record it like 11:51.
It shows 23:24
